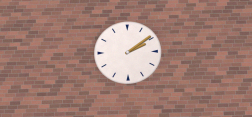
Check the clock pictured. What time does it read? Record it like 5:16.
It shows 2:09
